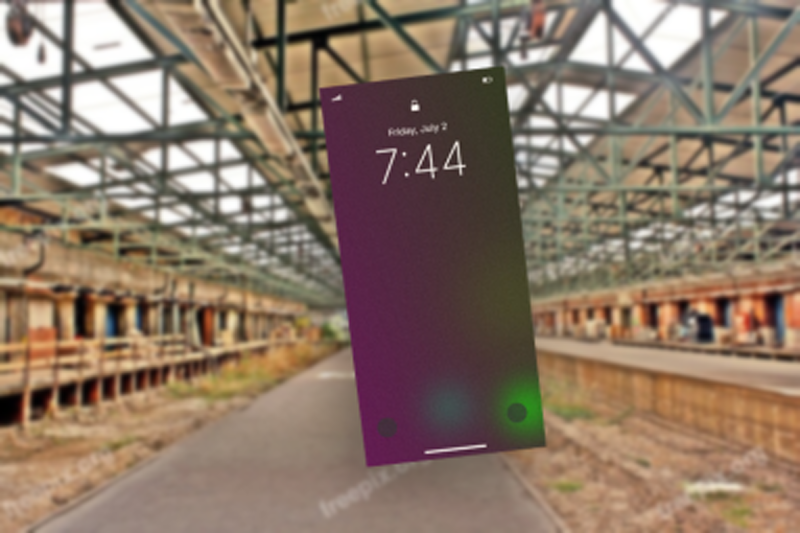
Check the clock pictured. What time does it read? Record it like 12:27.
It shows 7:44
